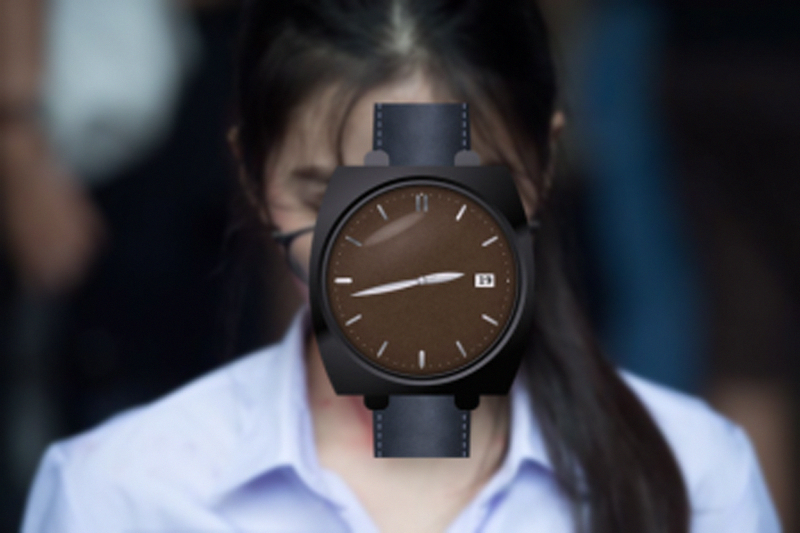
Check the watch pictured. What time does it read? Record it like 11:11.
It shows 2:43
